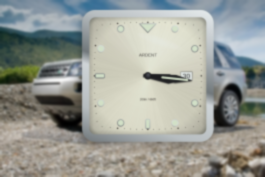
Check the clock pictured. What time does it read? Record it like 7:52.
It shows 3:16
